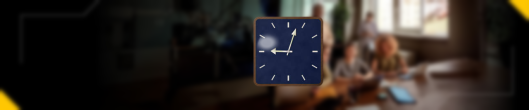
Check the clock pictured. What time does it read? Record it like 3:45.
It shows 9:03
